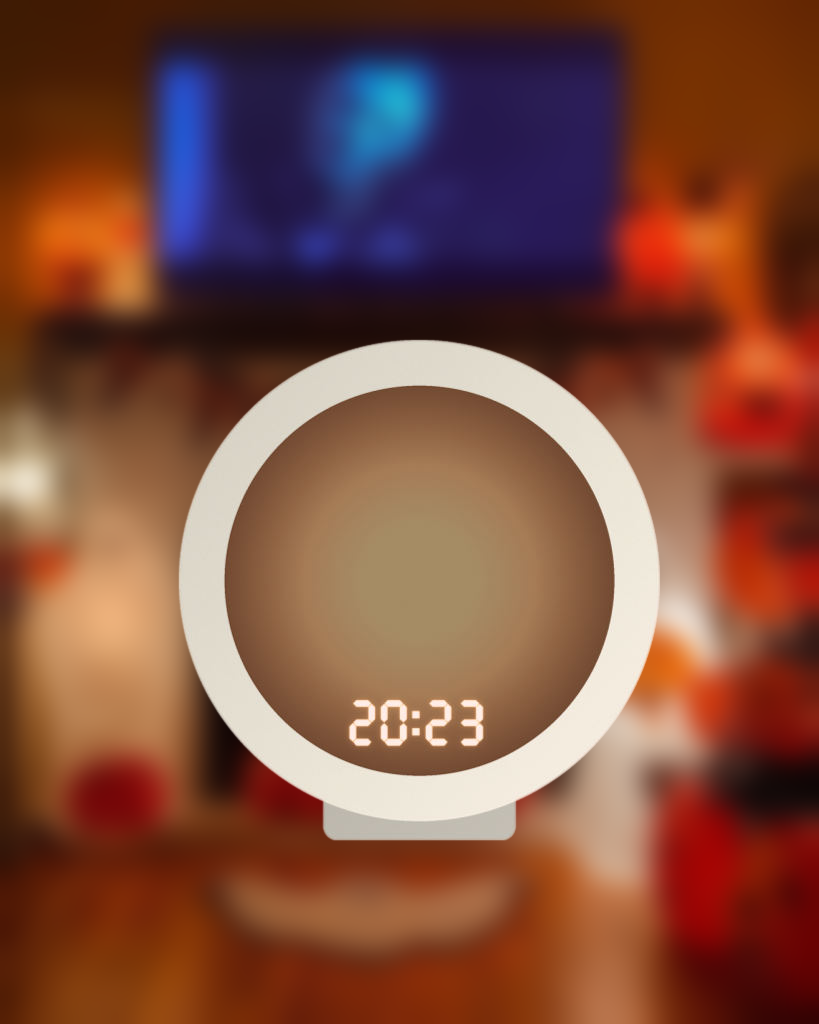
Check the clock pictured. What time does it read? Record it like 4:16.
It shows 20:23
